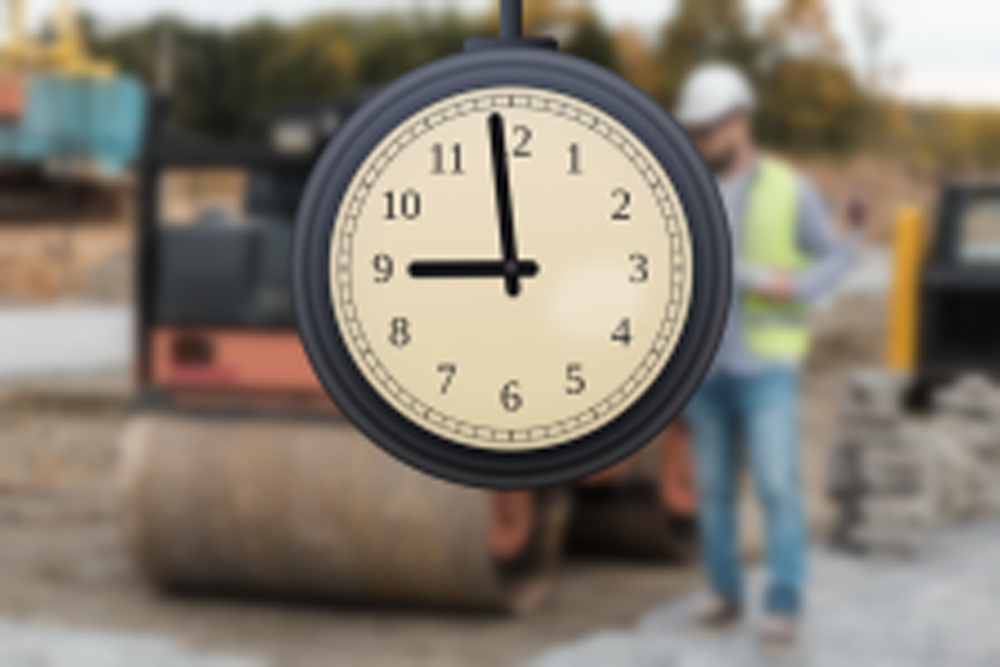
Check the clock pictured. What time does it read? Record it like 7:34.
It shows 8:59
